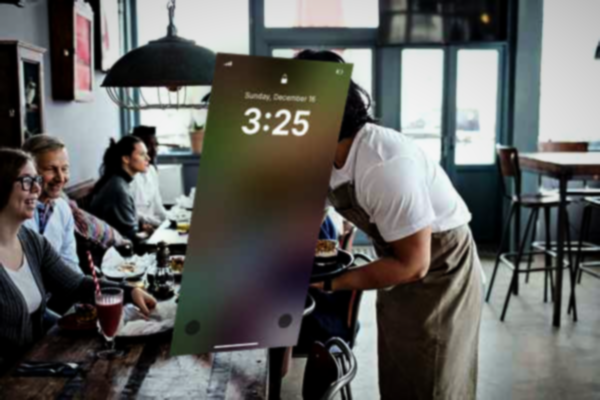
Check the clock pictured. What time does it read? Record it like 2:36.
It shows 3:25
